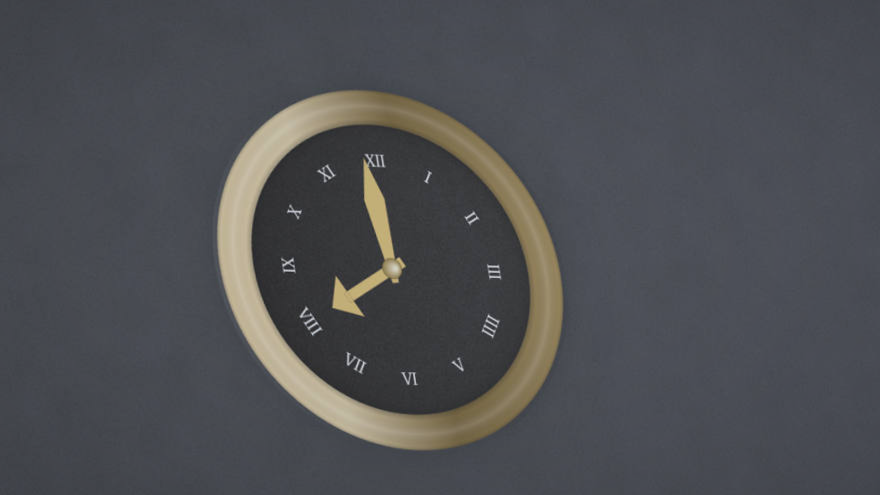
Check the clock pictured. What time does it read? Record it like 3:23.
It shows 7:59
